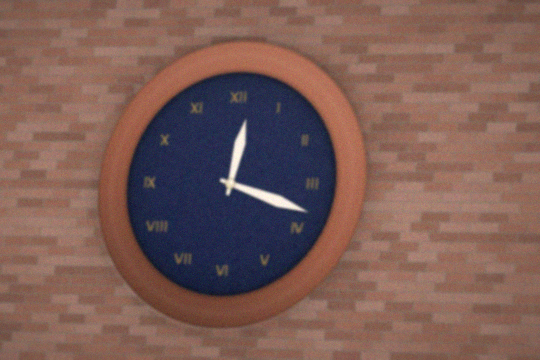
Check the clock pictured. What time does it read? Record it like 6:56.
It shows 12:18
